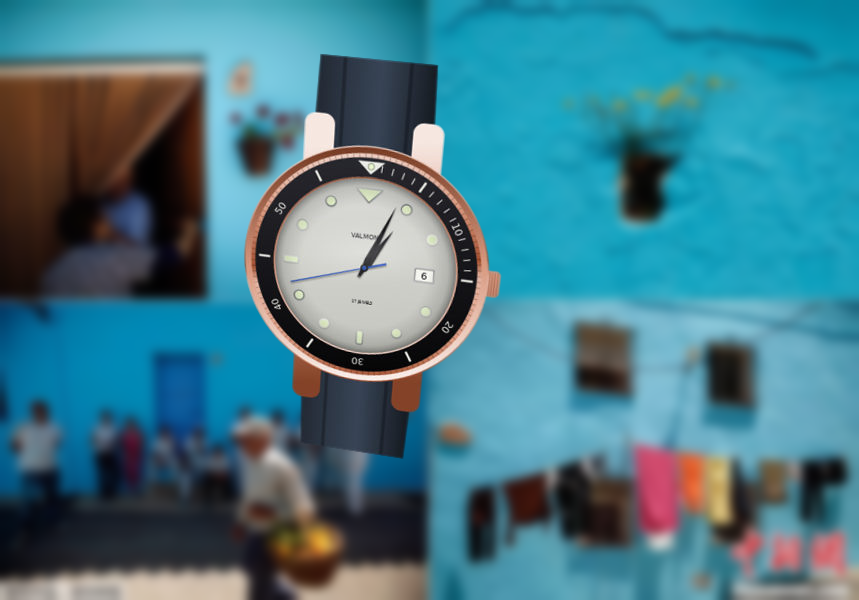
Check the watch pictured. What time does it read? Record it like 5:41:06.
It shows 1:03:42
